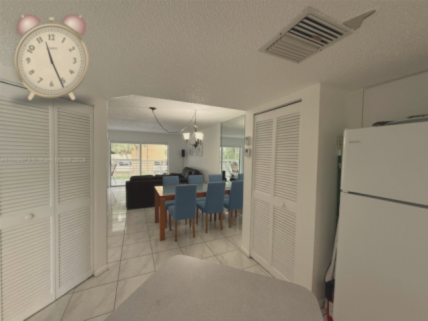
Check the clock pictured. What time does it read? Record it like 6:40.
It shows 11:26
